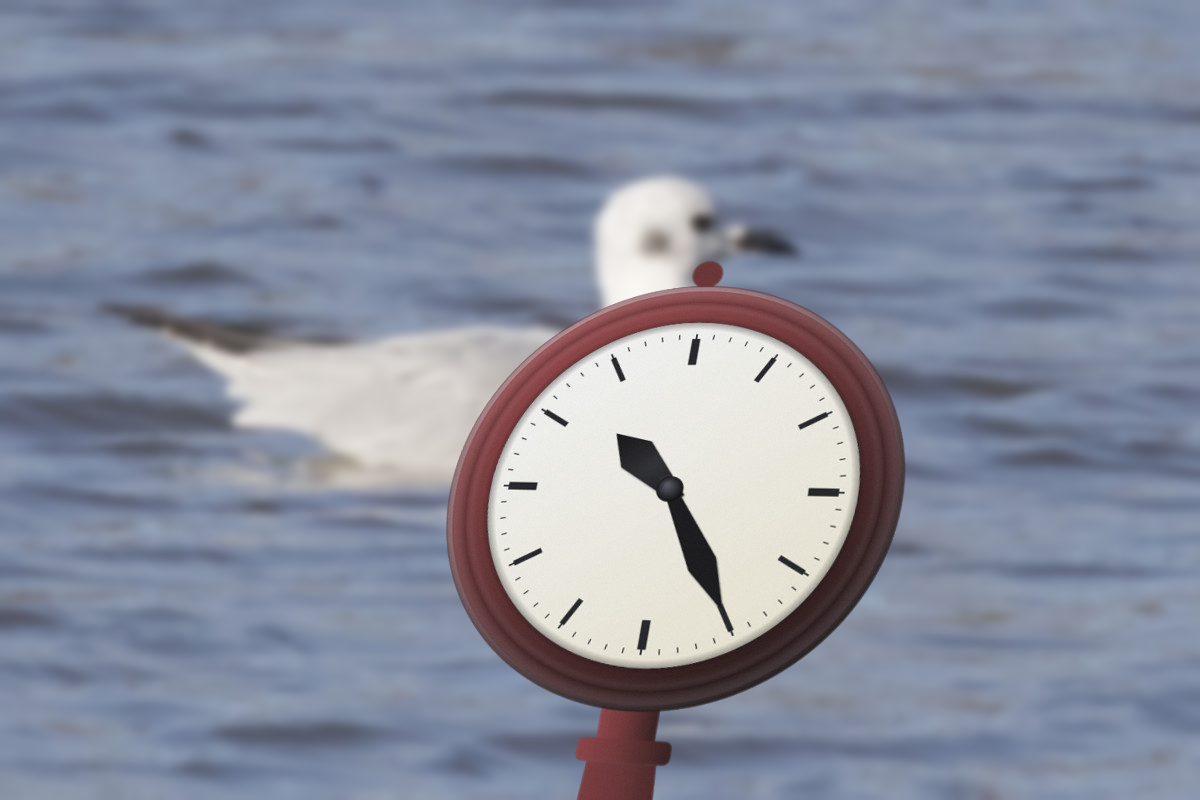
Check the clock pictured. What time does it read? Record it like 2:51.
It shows 10:25
